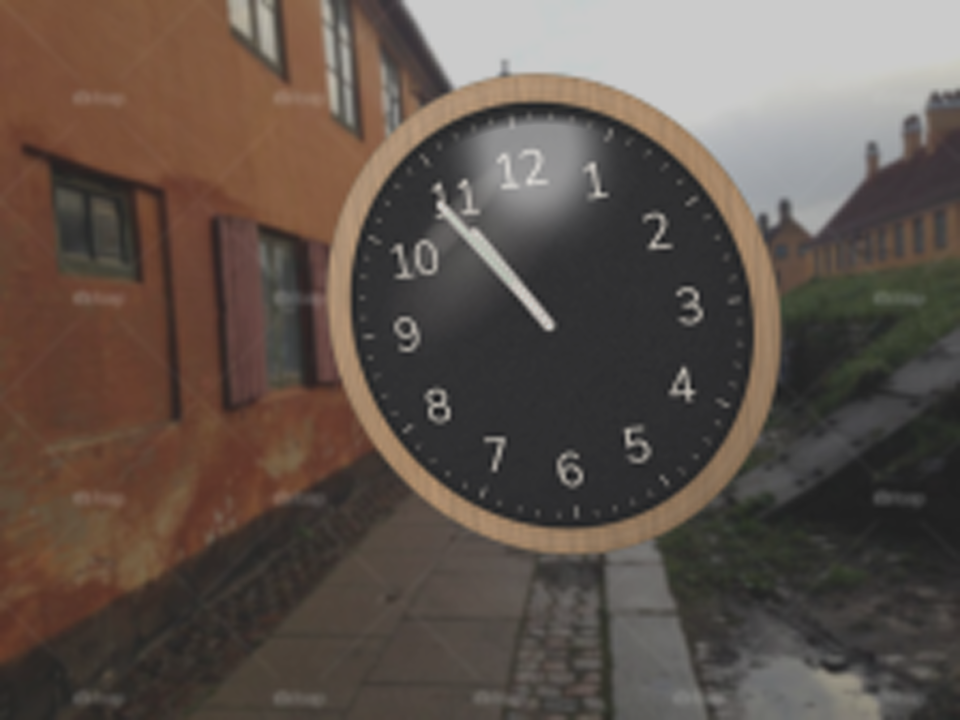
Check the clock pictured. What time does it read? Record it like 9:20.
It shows 10:54
